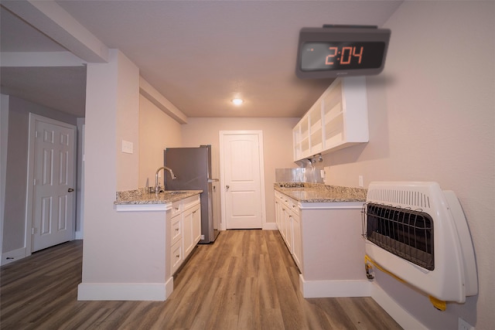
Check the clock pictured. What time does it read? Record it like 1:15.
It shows 2:04
